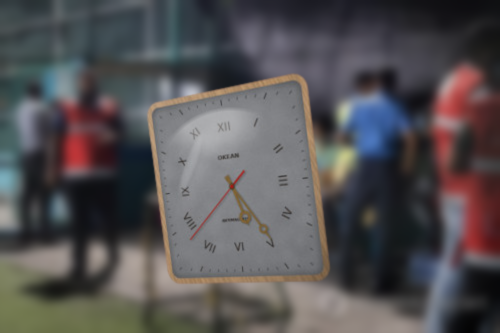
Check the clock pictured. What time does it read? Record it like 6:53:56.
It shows 5:24:38
